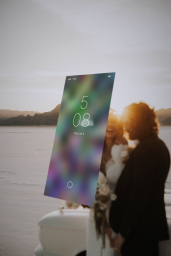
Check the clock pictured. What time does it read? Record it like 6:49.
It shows 5:08
